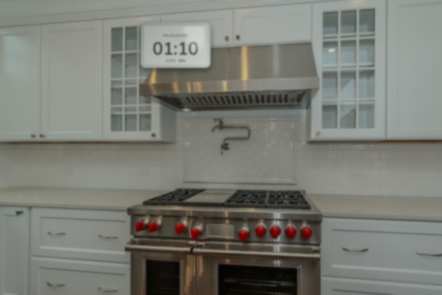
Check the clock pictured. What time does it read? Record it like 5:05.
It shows 1:10
